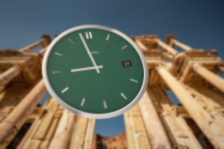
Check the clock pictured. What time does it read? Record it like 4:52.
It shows 8:58
